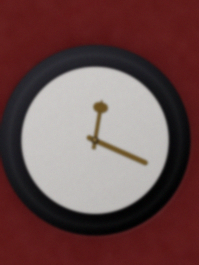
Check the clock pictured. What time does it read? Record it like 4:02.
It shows 12:19
